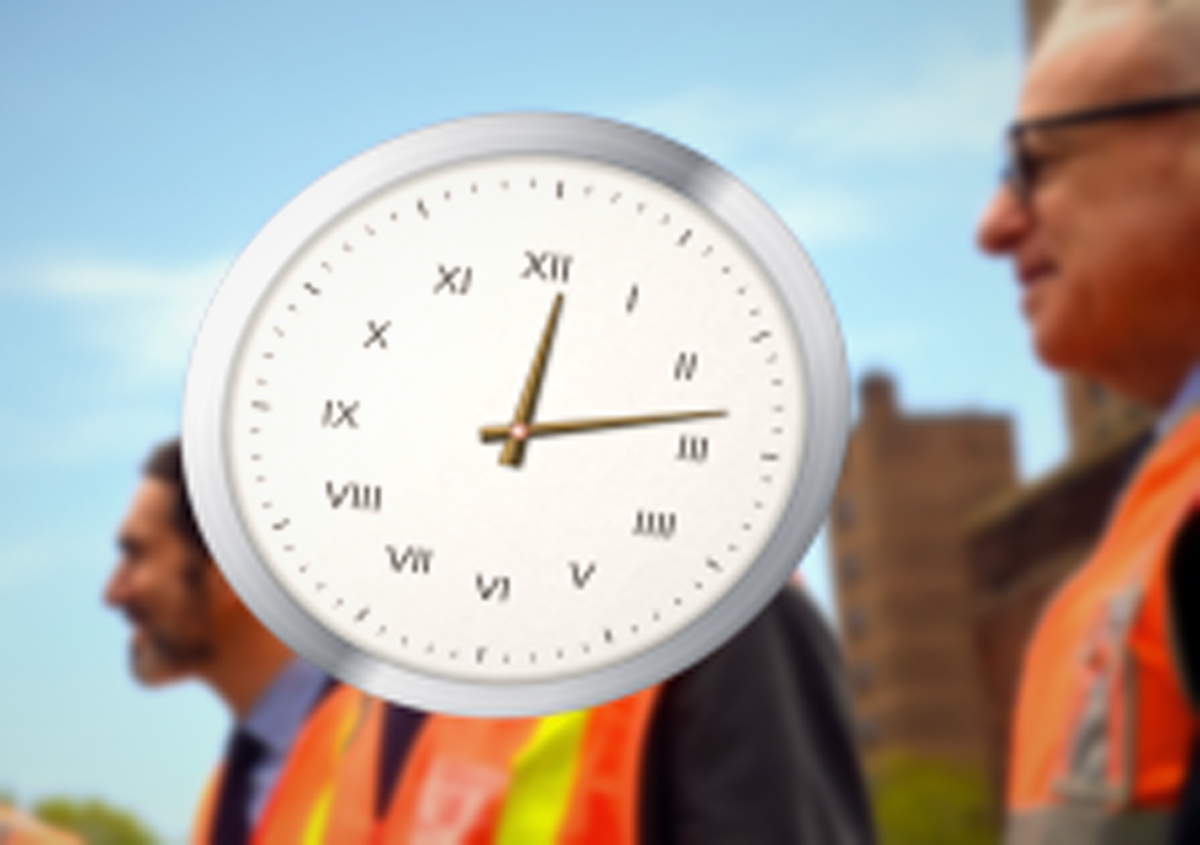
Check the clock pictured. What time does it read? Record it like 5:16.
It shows 12:13
